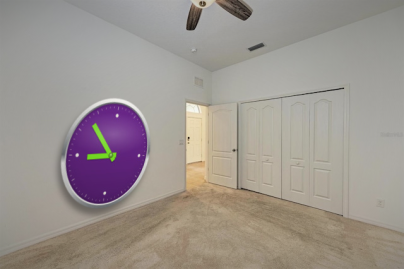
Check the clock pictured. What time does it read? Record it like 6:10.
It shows 8:53
